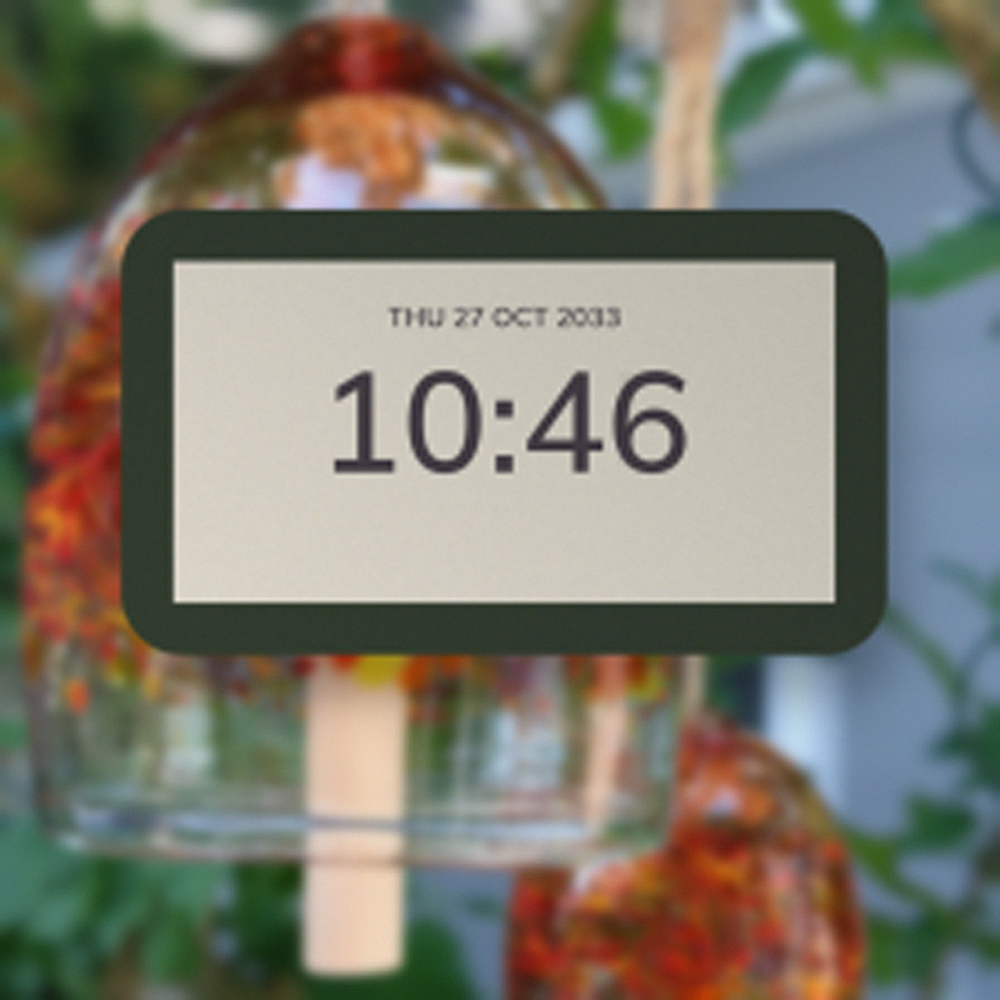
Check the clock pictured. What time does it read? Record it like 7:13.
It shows 10:46
